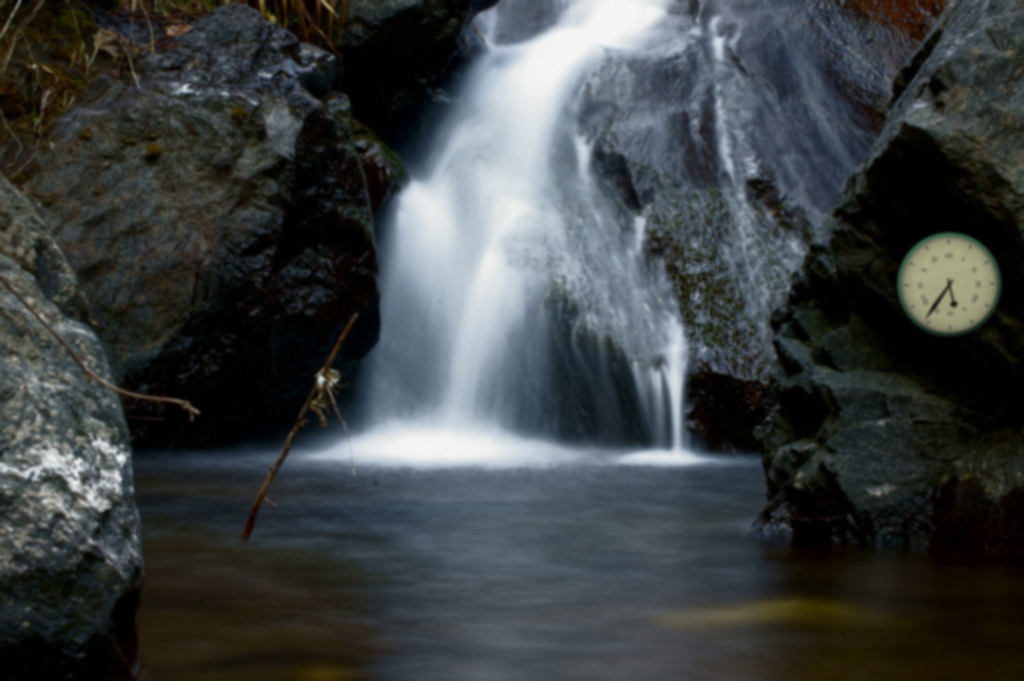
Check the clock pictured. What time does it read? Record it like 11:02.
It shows 5:36
